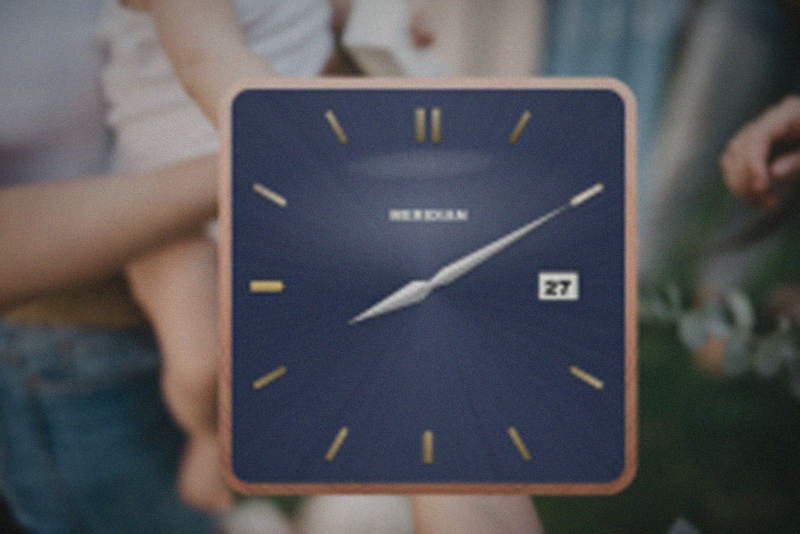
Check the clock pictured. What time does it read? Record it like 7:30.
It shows 8:10
